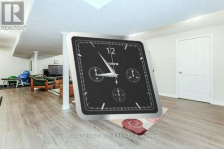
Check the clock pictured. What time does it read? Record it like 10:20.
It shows 8:55
